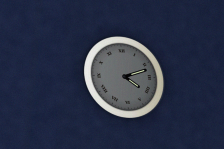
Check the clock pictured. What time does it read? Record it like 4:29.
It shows 4:12
